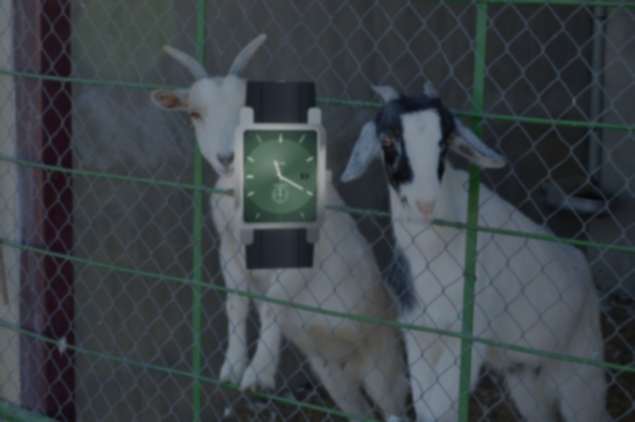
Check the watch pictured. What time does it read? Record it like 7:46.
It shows 11:20
